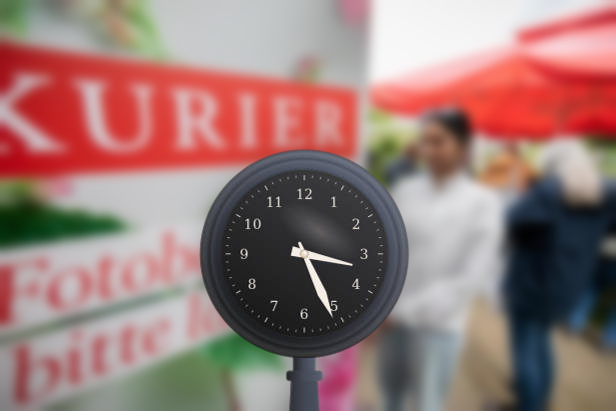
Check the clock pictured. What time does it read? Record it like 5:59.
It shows 3:26
